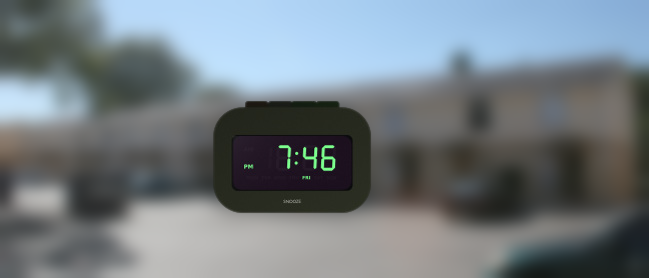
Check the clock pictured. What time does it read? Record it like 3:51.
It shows 7:46
